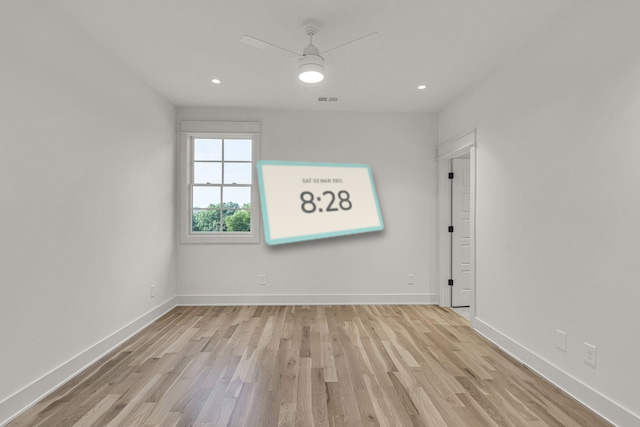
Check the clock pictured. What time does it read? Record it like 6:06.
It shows 8:28
